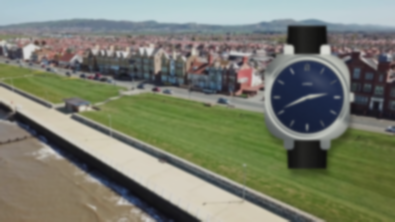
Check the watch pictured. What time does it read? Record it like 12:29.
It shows 2:41
